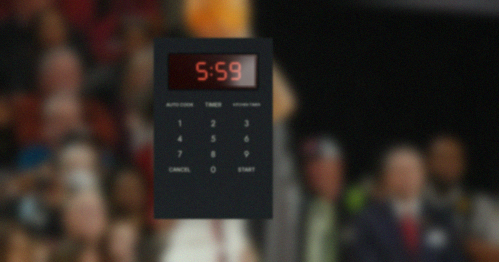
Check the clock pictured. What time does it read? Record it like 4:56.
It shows 5:59
